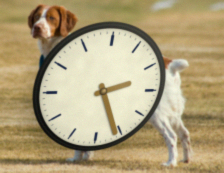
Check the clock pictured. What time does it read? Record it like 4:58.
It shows 2:26
